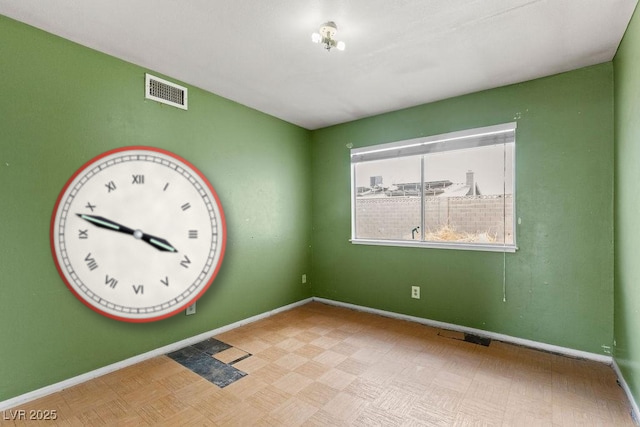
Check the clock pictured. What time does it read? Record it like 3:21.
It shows 3:48
